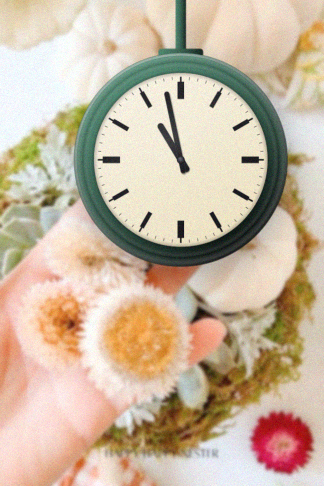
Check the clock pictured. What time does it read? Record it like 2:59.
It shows 10:58
